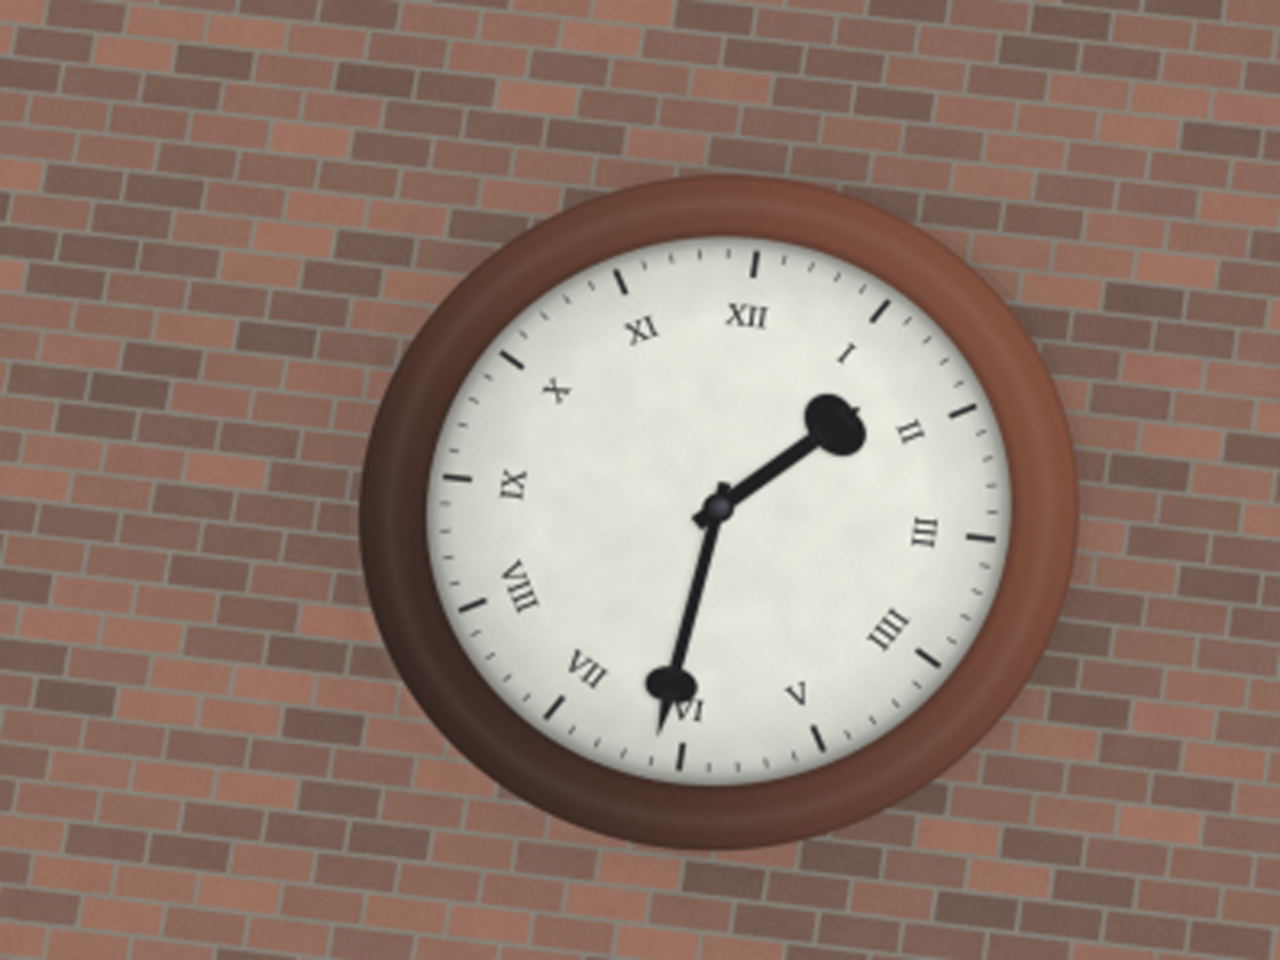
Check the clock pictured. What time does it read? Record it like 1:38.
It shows 1:31
